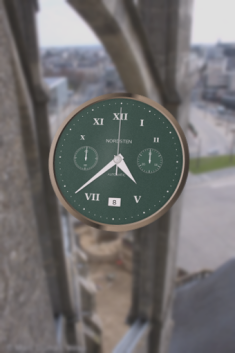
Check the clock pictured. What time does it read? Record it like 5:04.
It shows 4:38
